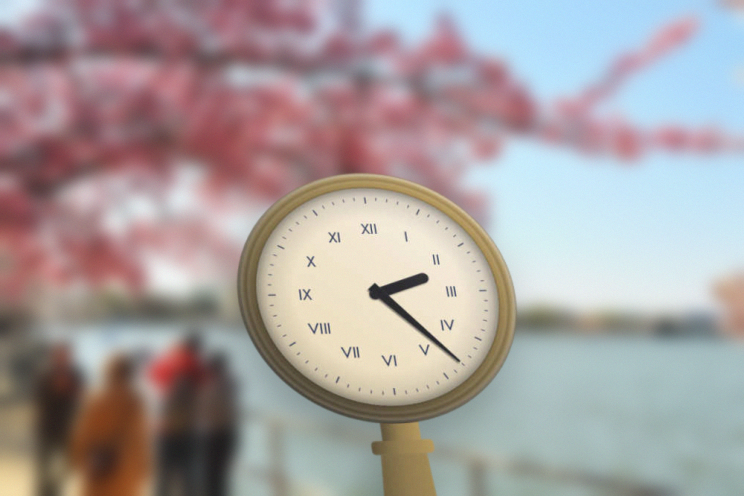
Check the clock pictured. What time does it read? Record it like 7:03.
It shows 2:23
